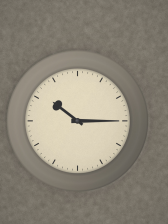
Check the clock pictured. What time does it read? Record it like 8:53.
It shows 10:15
